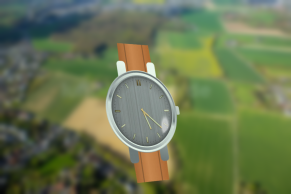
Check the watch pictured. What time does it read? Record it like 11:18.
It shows 5:22
